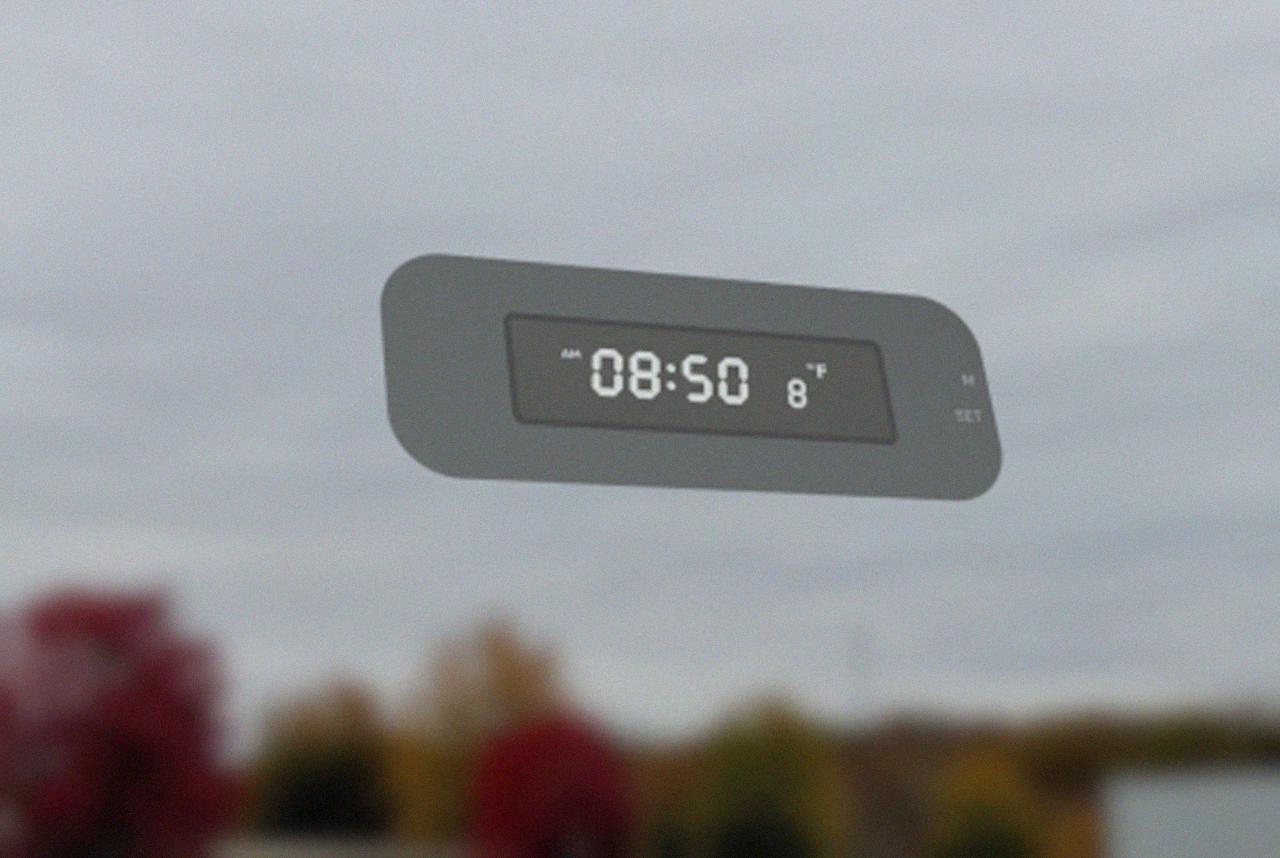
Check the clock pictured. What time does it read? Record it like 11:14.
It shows 8:50
